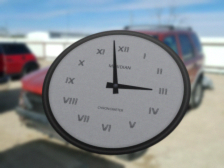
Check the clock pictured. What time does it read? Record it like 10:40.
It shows 2:58
